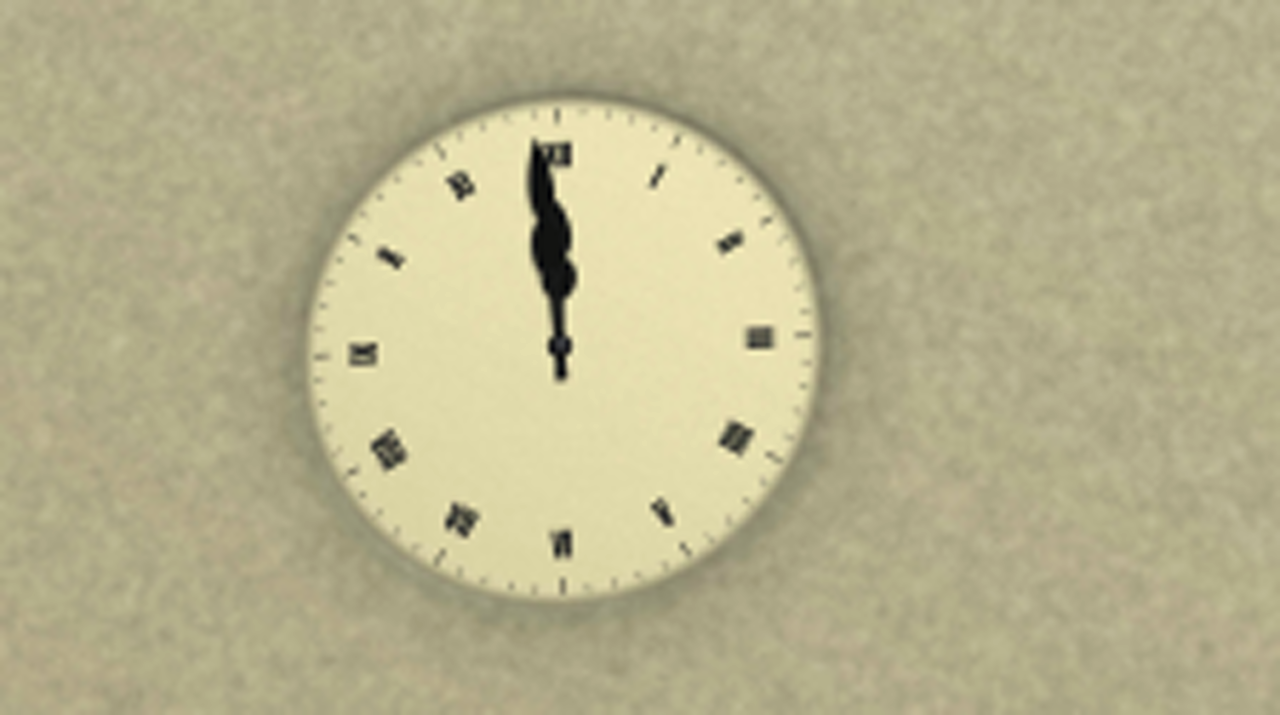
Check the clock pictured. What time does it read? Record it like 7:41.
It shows 11:59
